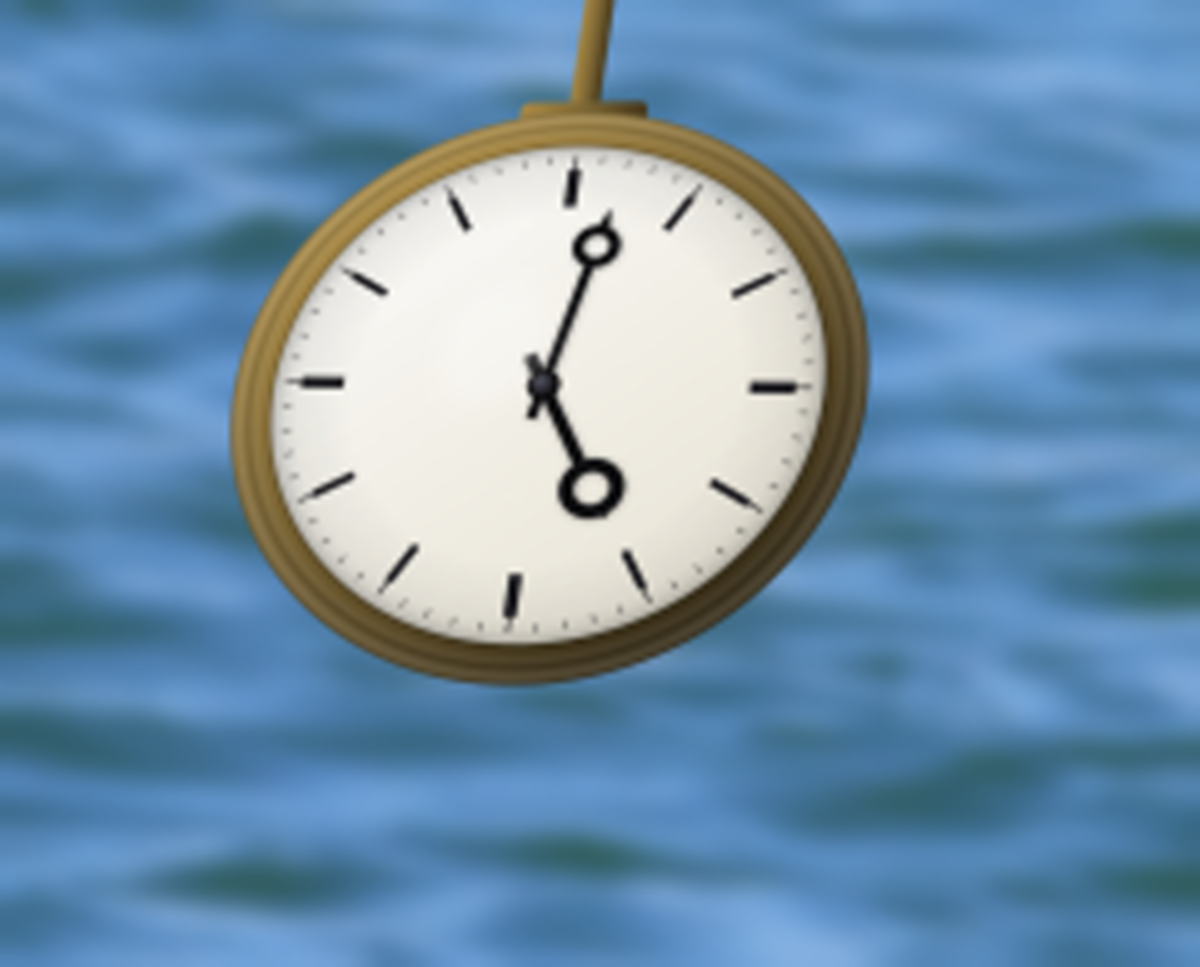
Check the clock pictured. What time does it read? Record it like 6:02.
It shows 5:02
